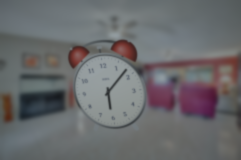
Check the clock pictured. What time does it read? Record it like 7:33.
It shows 6:08
